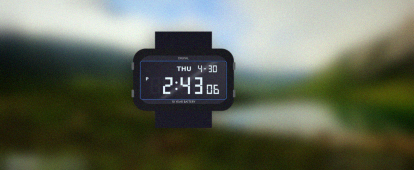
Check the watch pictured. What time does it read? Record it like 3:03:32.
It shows 2:43:06
